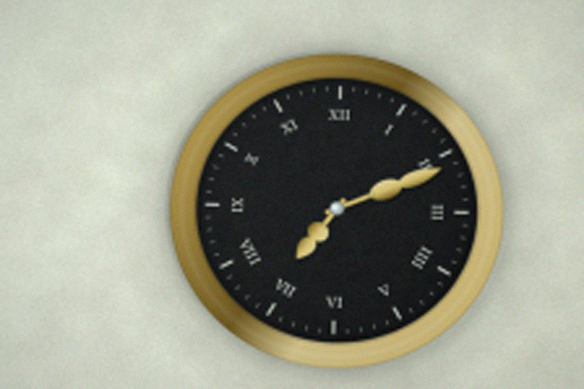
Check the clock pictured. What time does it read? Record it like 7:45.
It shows 7:11
